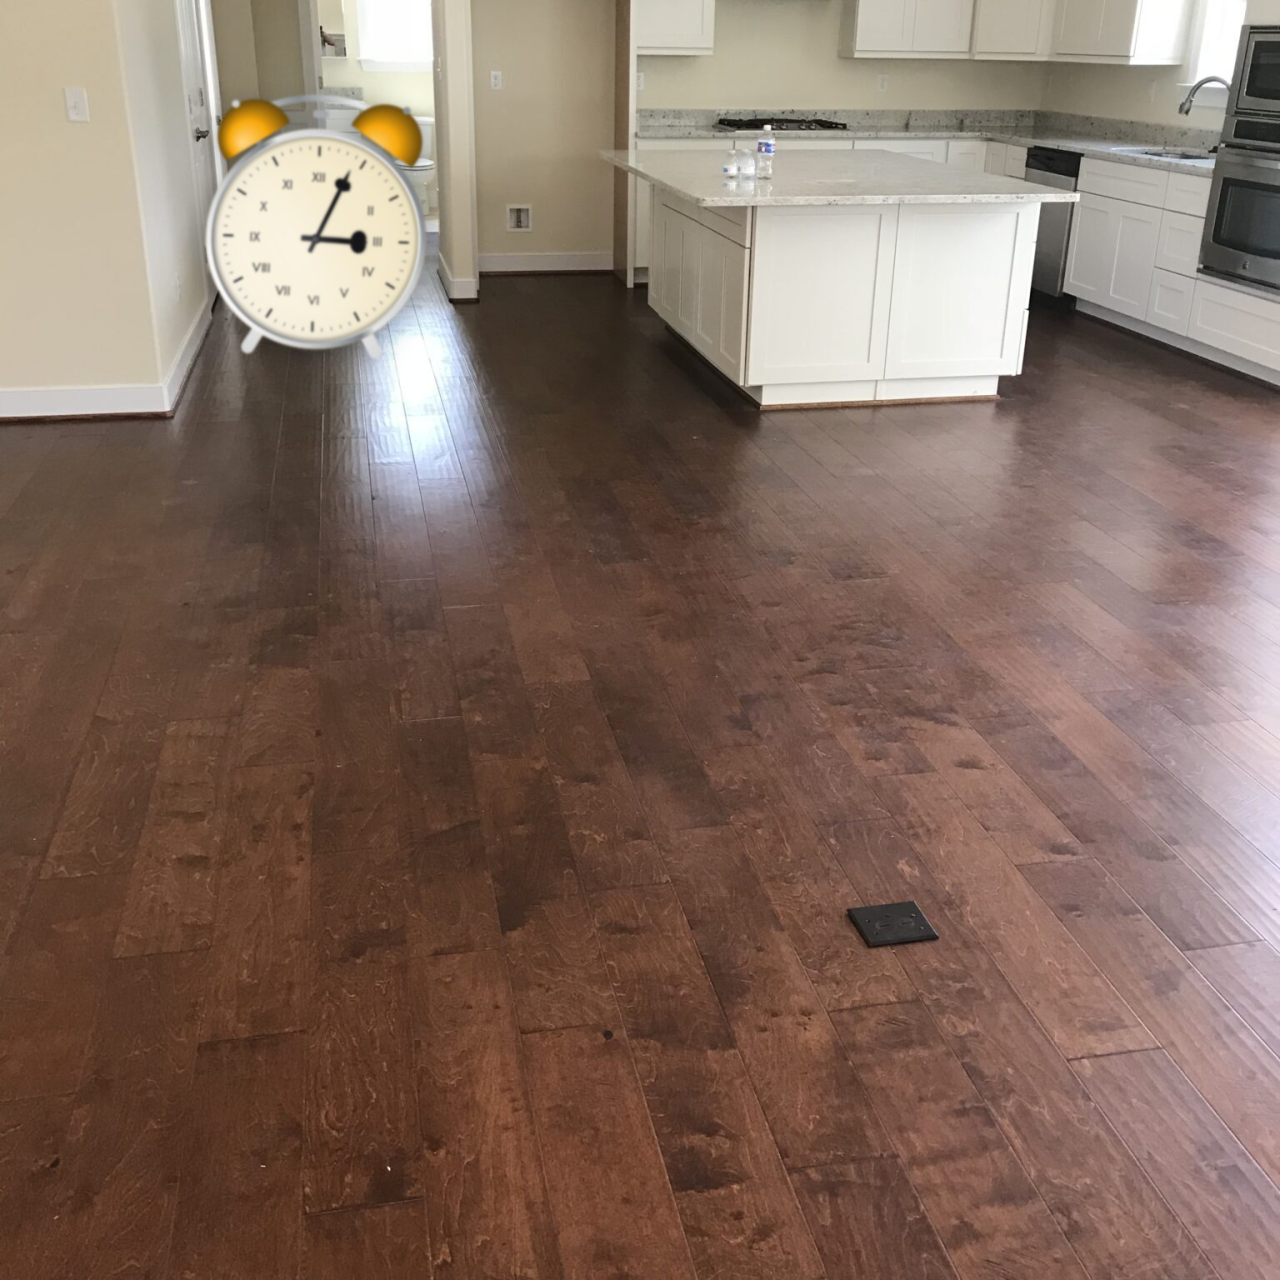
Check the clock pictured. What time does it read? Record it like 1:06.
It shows 3:04
